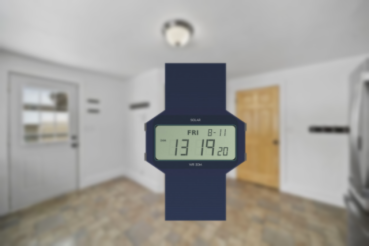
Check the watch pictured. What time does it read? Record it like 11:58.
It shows 13:19
